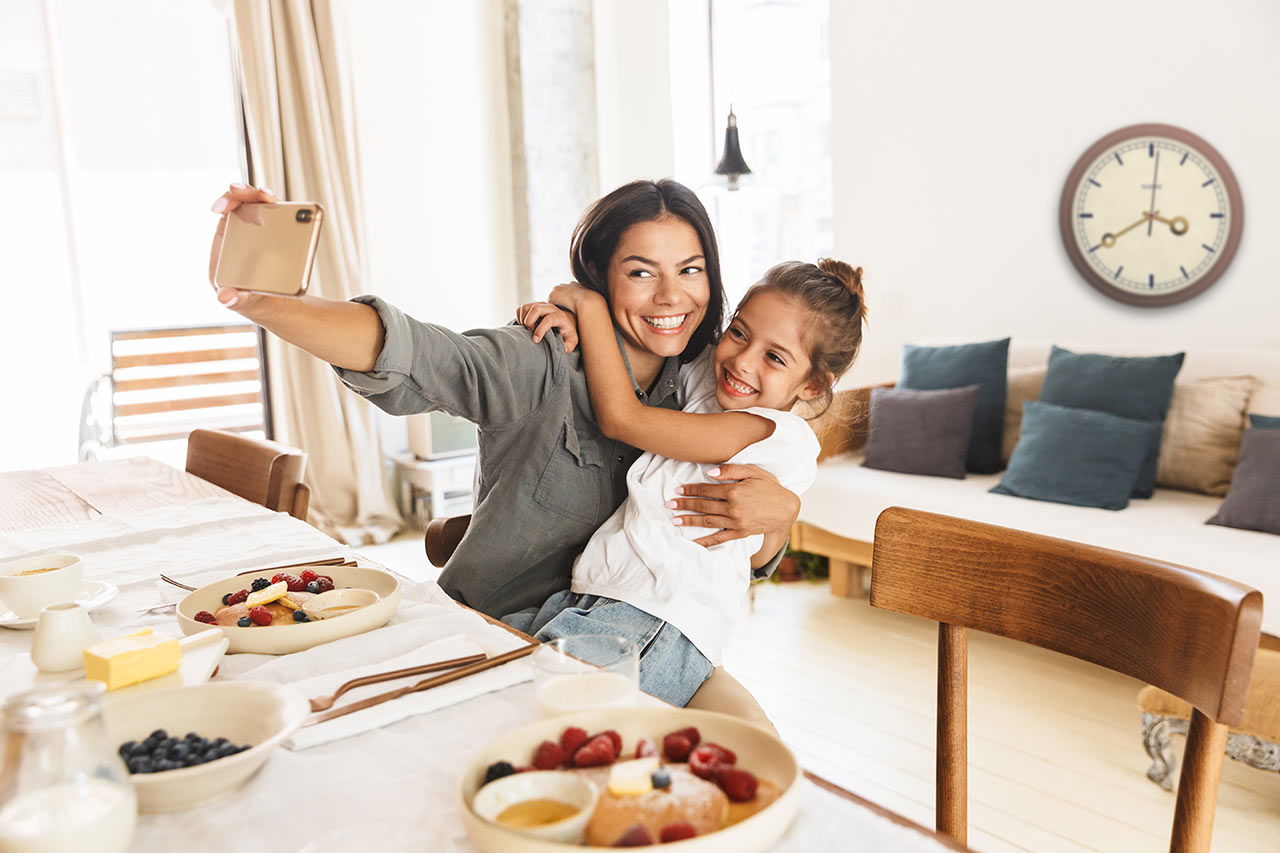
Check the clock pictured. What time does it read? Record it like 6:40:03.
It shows 3:40:01
